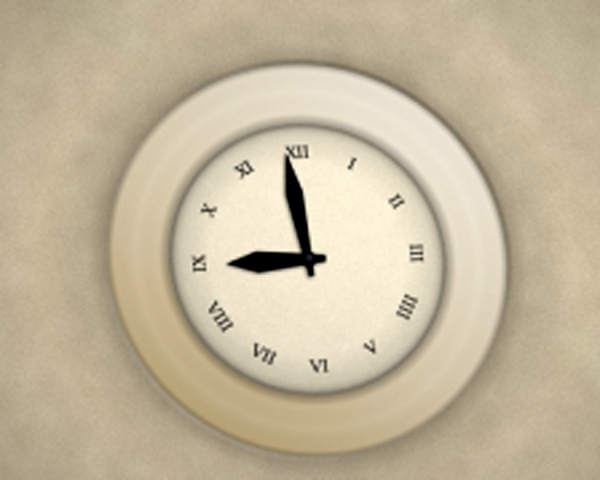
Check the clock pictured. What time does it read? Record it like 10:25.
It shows 8:59
